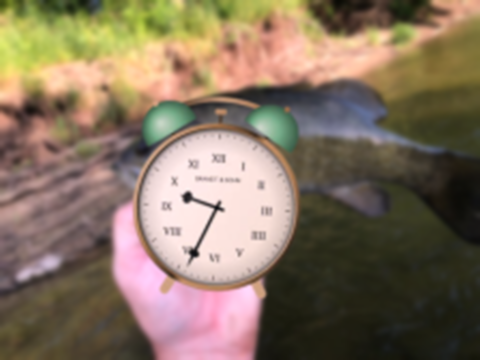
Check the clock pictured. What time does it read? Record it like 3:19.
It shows 9:34
